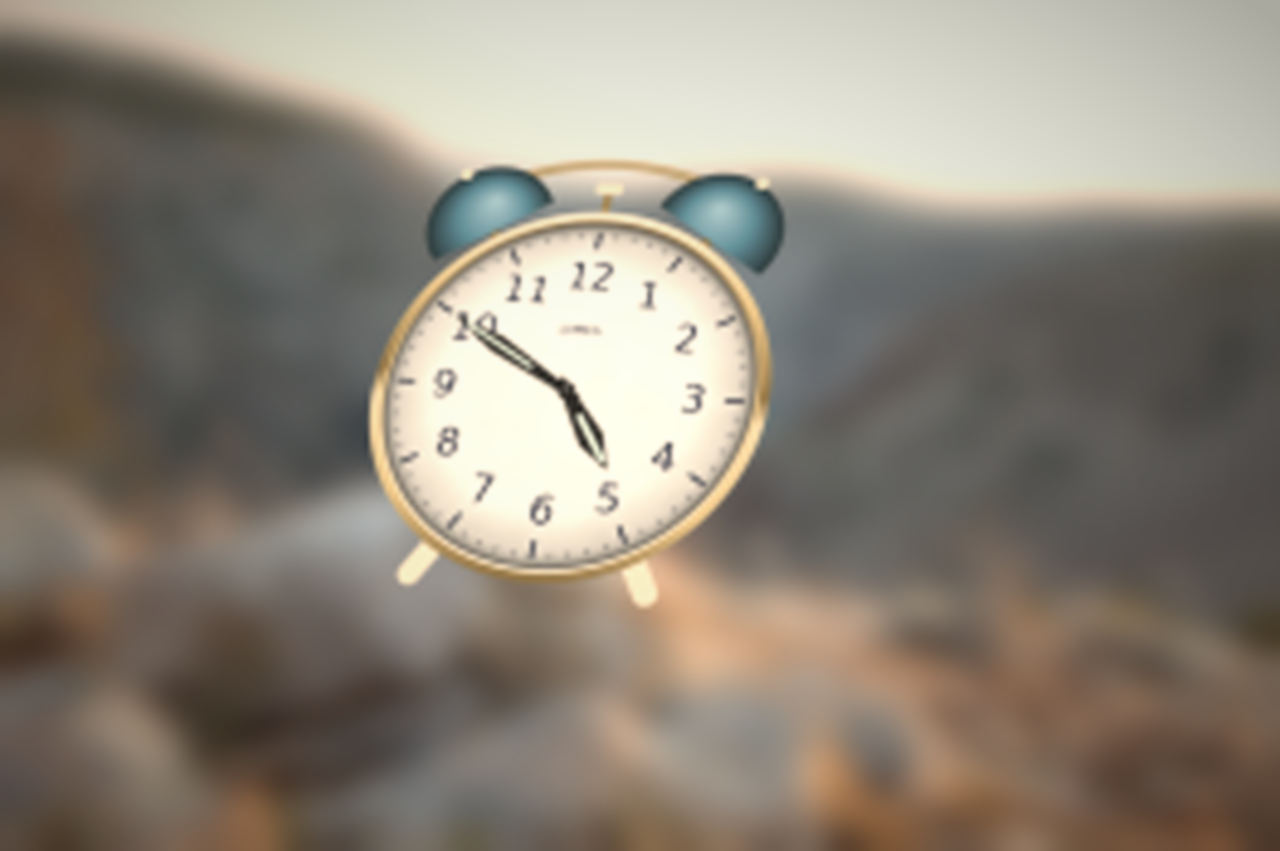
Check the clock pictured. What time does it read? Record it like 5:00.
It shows 4:50
